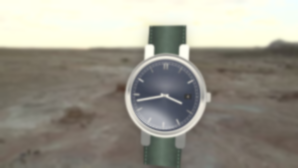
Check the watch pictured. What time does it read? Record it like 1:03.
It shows 3:43
